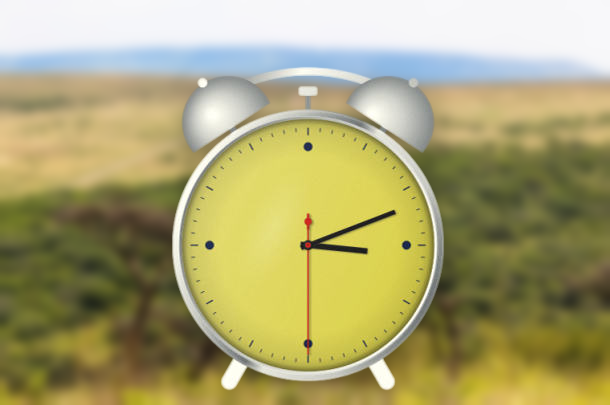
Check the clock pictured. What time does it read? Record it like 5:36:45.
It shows 3:11:30
